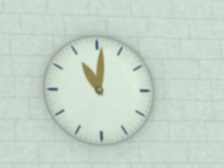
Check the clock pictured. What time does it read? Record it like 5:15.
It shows 11:01
